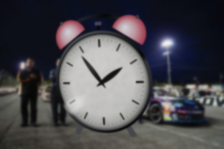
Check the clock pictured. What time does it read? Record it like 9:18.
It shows 1:54
